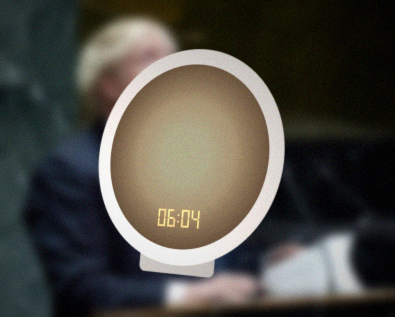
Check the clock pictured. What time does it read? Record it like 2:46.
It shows 6:04
